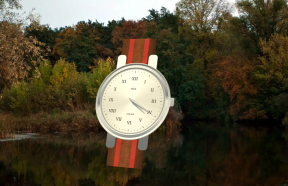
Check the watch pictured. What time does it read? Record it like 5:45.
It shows 4:20
